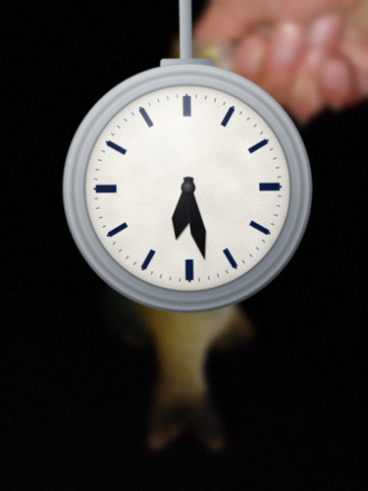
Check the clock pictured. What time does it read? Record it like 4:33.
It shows 6:28
